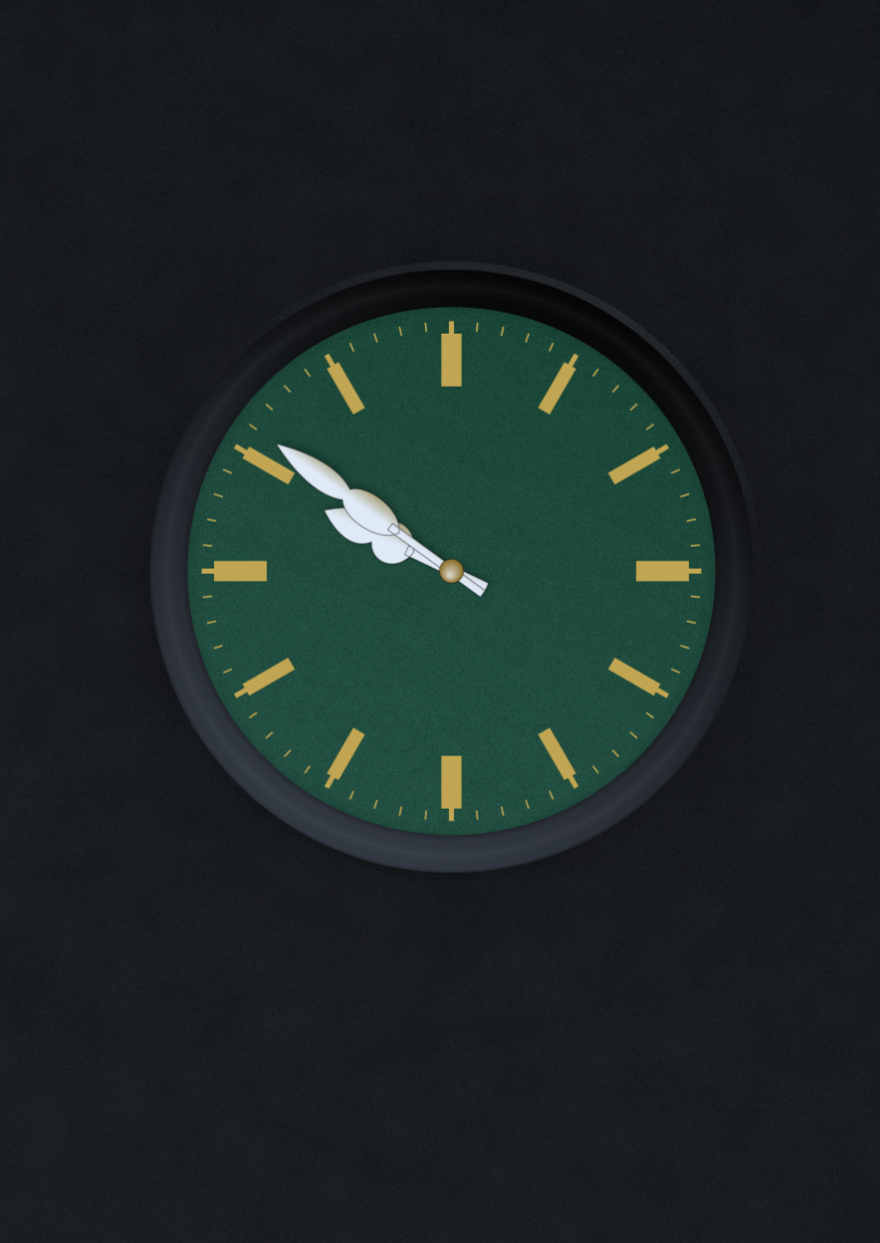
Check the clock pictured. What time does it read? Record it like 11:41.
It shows 9:51
